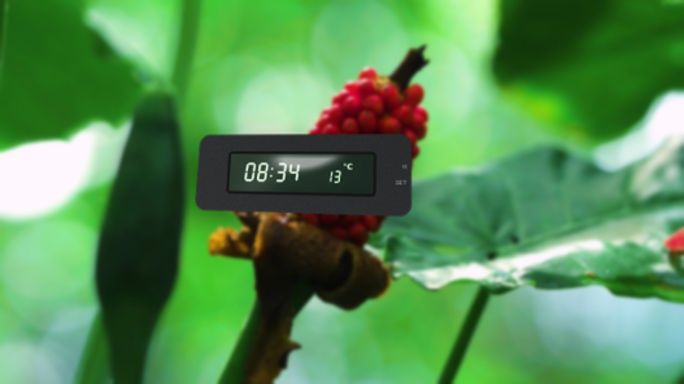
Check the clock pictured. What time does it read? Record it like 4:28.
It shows 8:34
